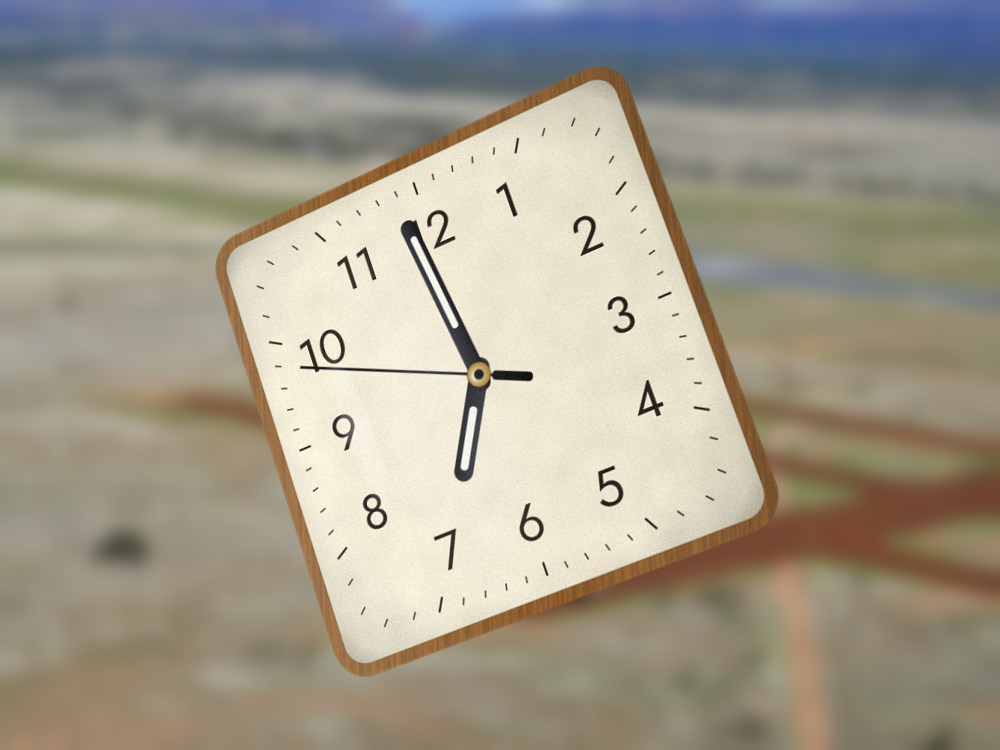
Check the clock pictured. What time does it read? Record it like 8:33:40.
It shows 6:58:49
